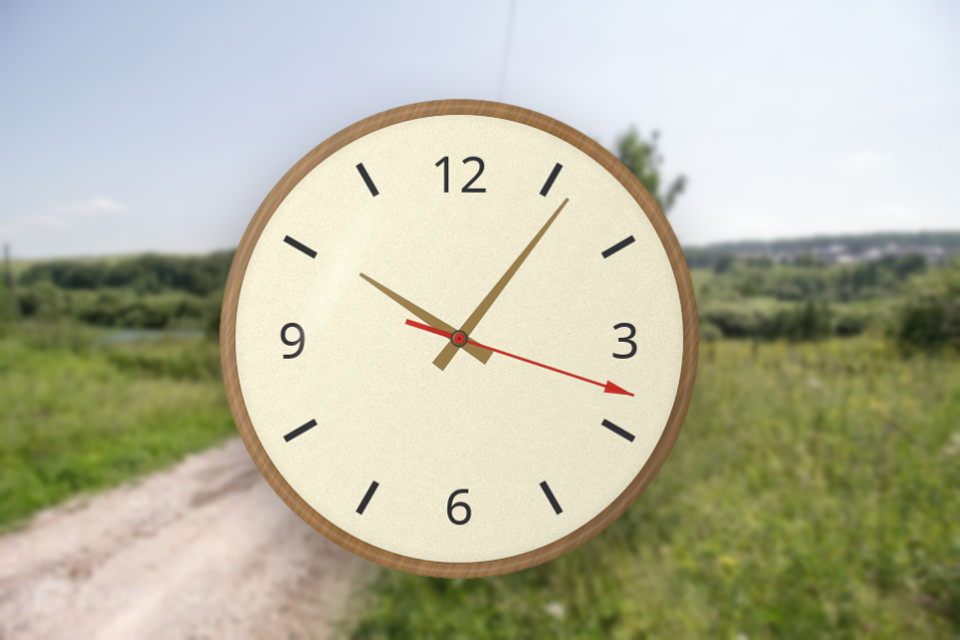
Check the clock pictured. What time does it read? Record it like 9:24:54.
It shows 10:06:18
